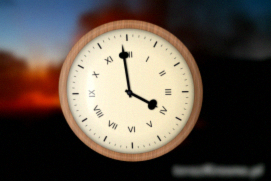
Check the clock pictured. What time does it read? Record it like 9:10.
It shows 3:59
